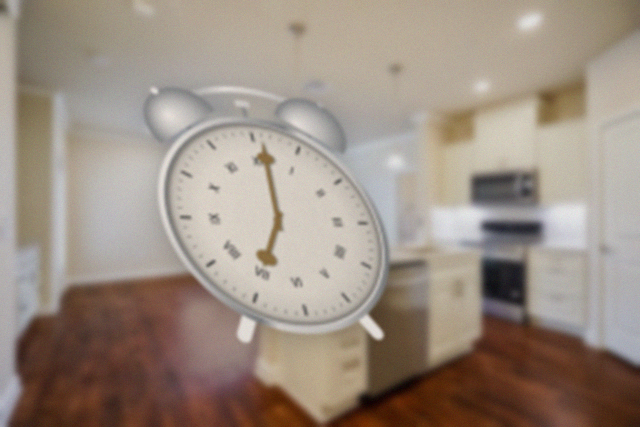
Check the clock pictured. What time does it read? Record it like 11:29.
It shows 7:01
